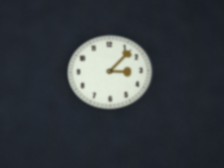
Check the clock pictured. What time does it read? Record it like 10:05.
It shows 3:07
